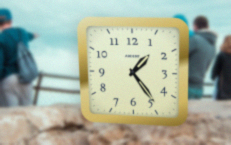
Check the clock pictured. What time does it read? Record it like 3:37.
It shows 1:24
